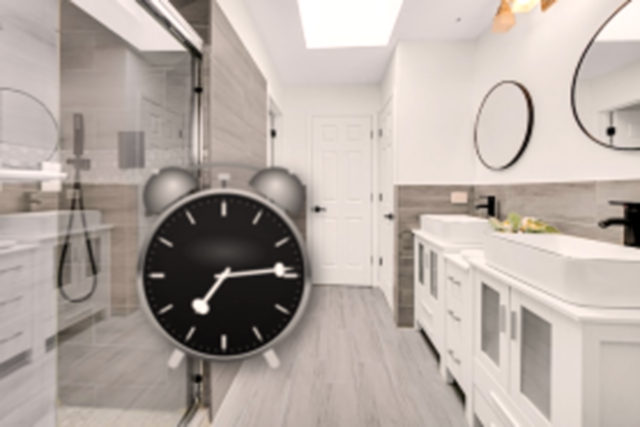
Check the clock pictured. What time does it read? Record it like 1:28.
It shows 7:14
